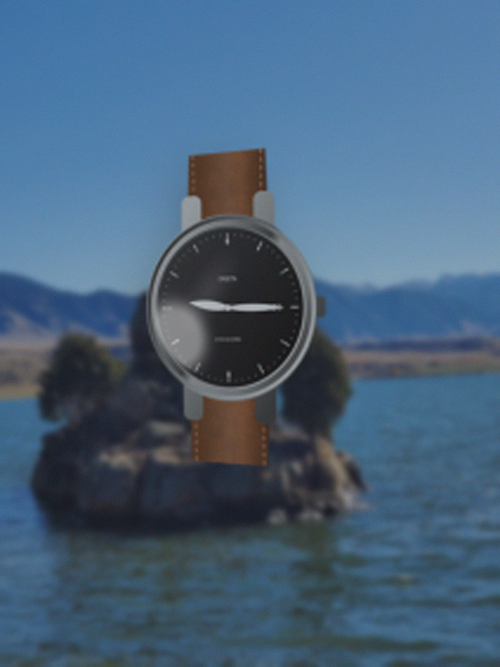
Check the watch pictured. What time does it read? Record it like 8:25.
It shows 9:15
